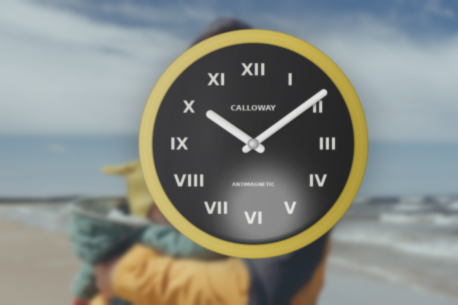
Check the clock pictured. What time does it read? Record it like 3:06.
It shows 10:09
